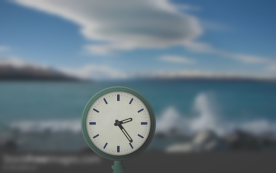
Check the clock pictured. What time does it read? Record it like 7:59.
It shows 2:24
